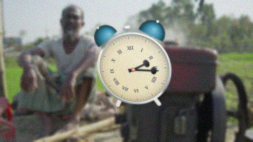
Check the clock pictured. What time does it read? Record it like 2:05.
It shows 2:16
